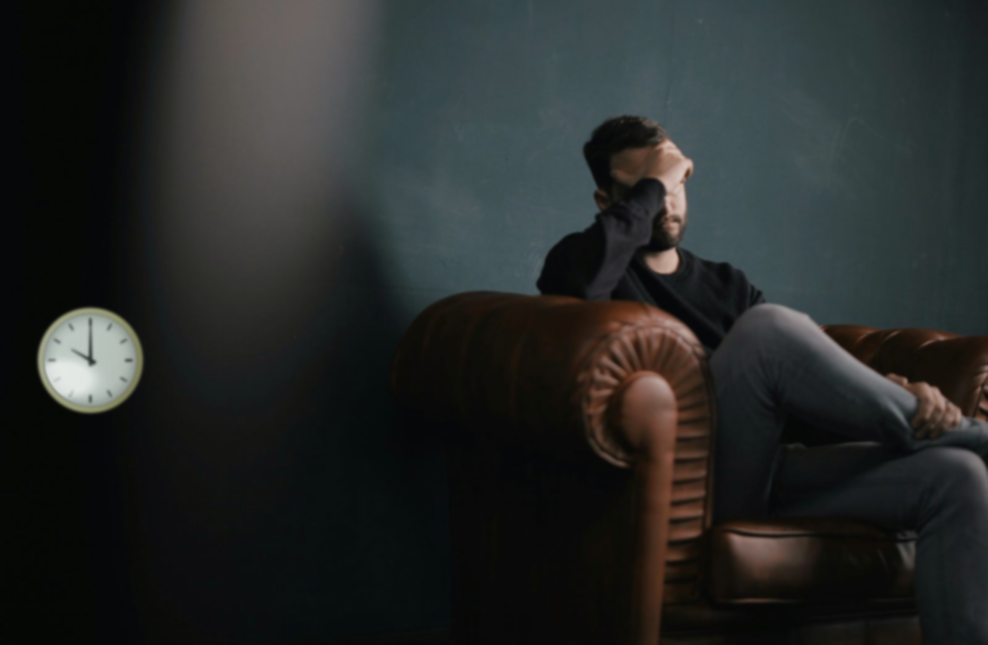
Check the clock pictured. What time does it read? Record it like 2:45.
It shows 10:00
